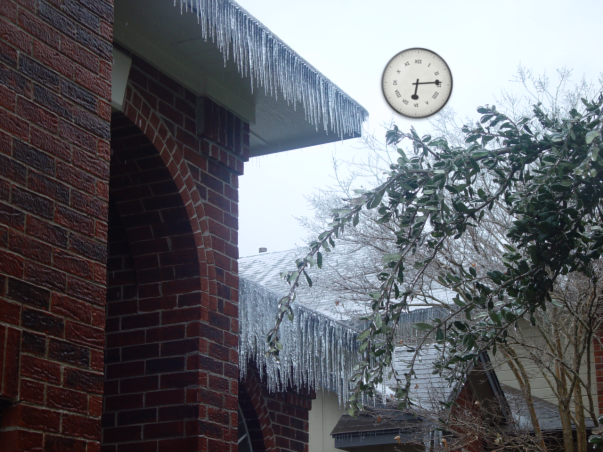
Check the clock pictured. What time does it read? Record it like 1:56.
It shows 6:14
